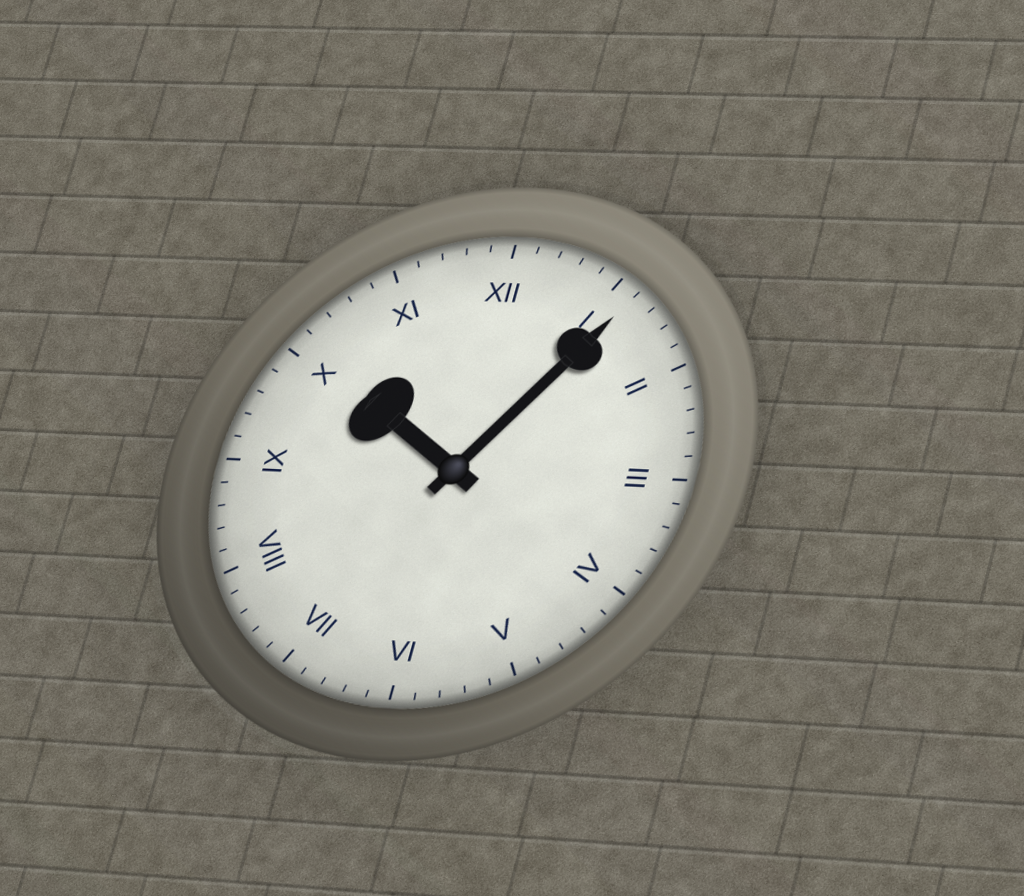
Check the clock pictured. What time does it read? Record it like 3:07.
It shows 10:06
